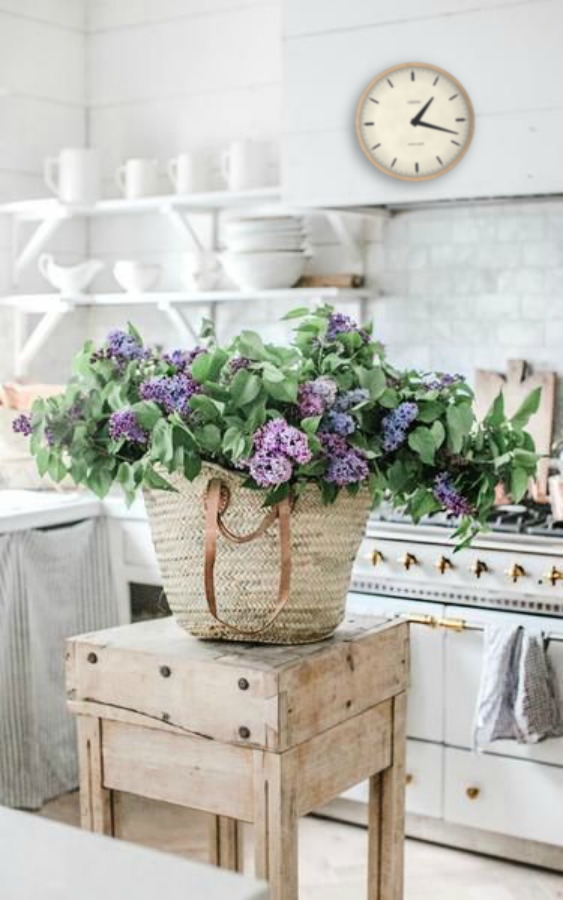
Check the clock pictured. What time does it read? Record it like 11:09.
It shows 1:18
